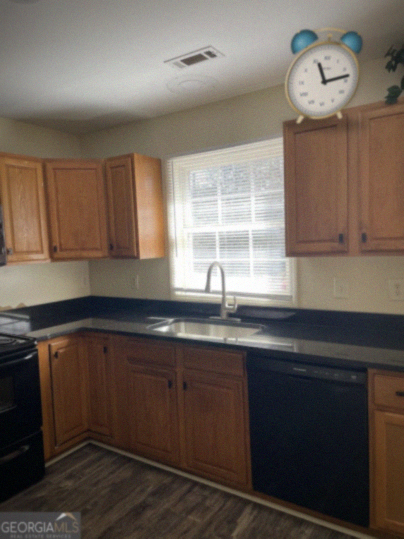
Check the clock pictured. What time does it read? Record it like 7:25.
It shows 11:13
